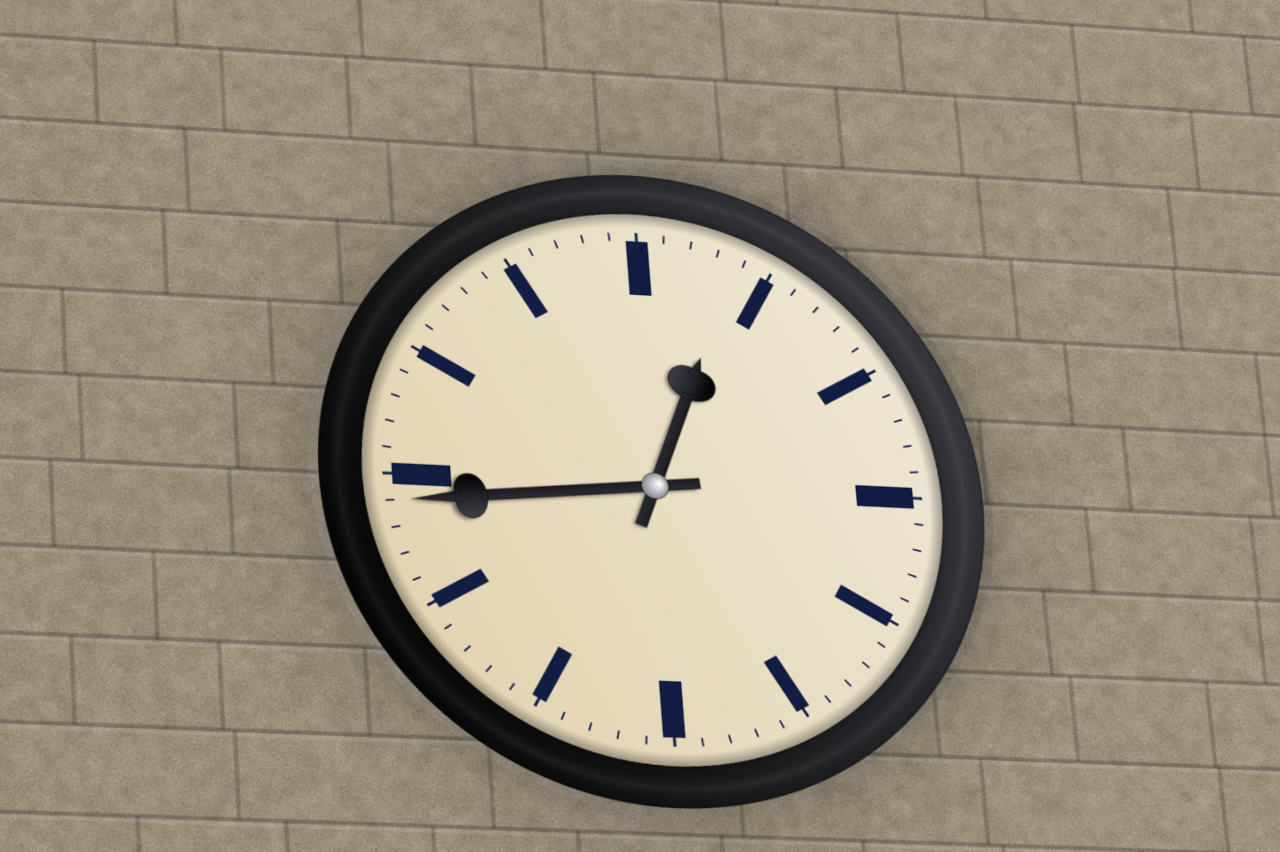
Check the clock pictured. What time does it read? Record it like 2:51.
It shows 12:44
